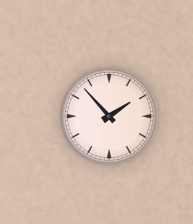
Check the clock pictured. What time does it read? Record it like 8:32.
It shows 1:53
